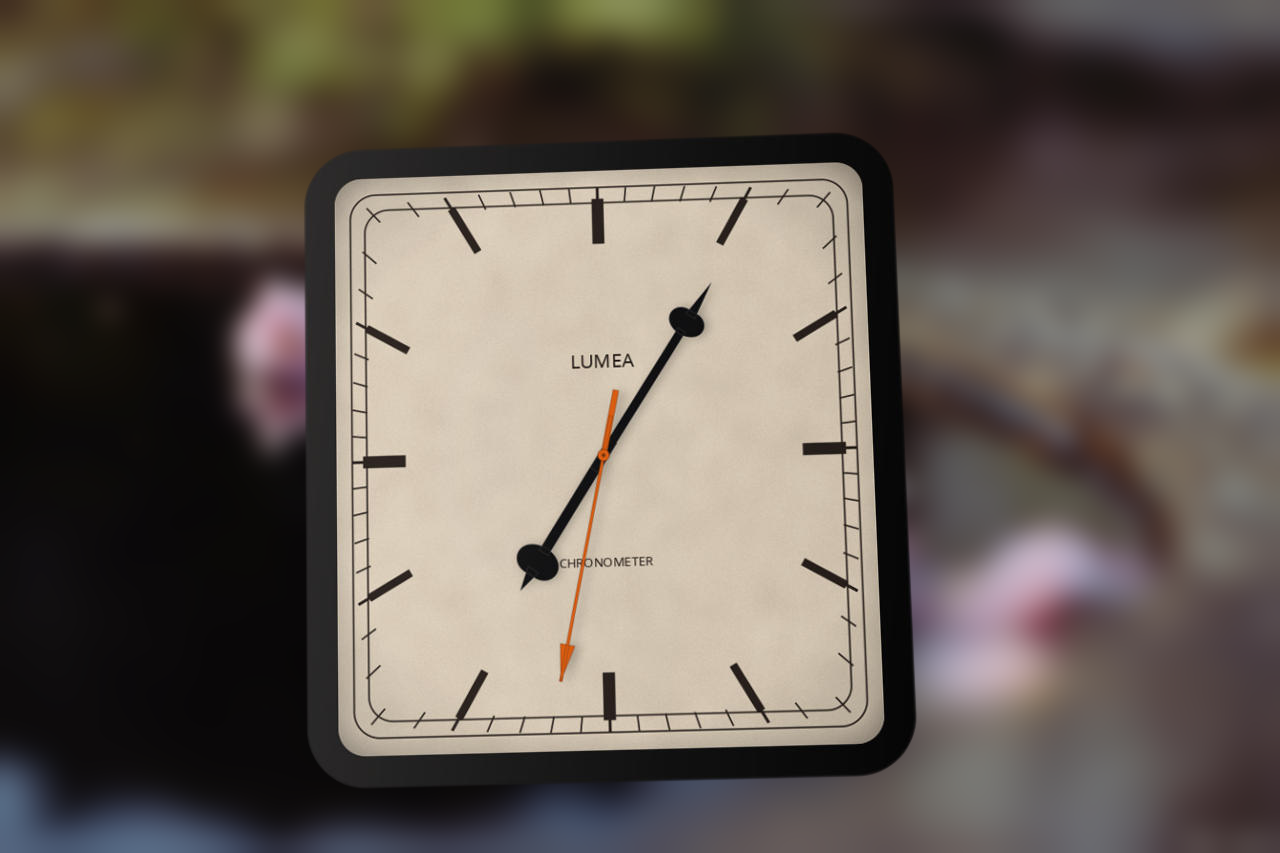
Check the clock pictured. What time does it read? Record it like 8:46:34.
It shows 7:05:32
